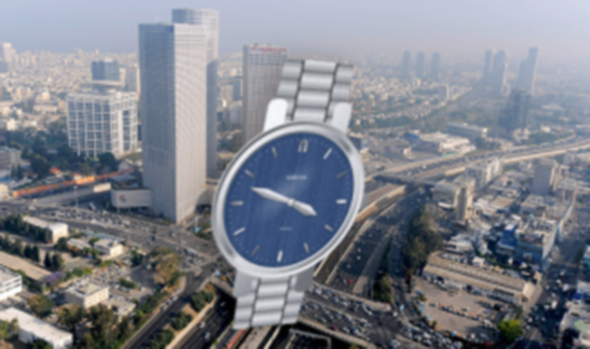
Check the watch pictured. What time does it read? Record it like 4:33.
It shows 3:48
